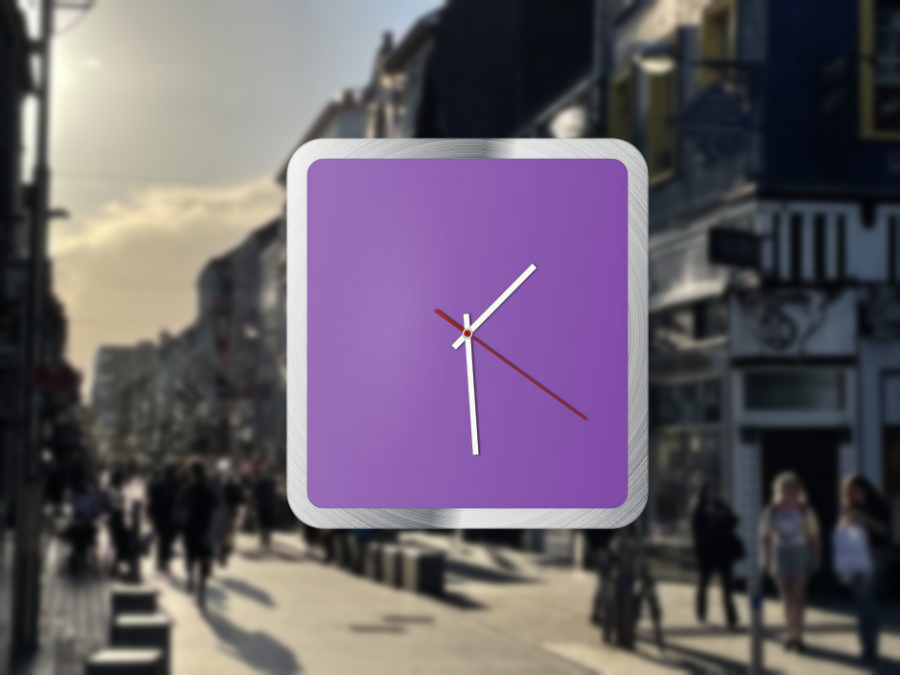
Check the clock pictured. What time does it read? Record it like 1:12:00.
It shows 1:29:21
